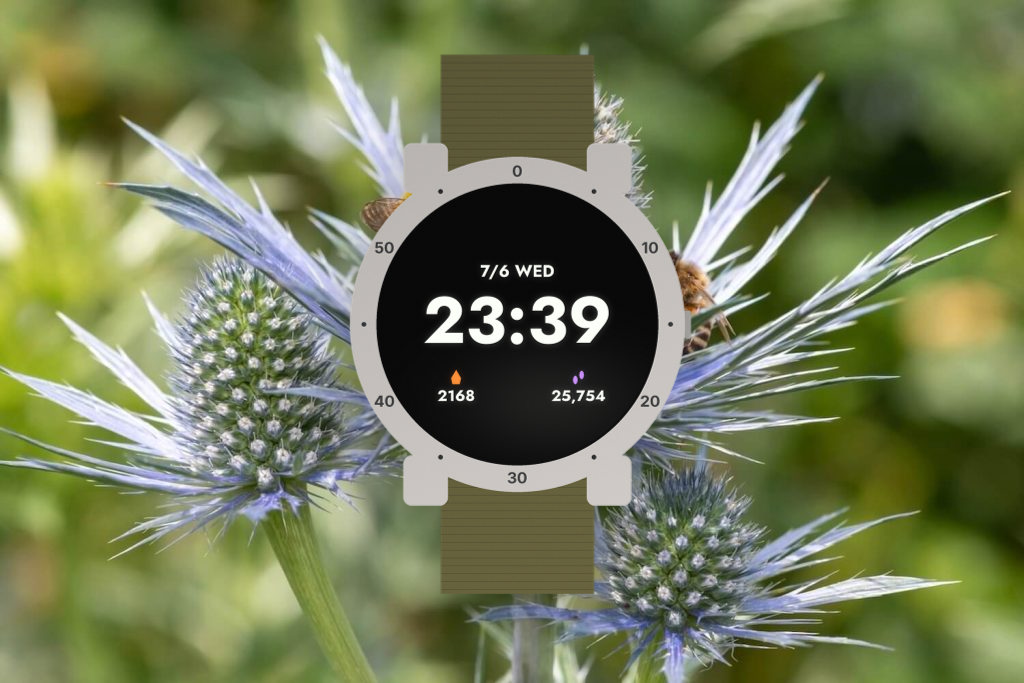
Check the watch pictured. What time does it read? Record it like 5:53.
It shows 23:39
